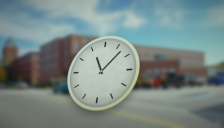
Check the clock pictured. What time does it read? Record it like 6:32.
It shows 11:07
